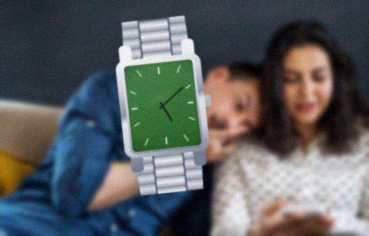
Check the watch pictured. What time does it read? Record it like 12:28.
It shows 5:09
